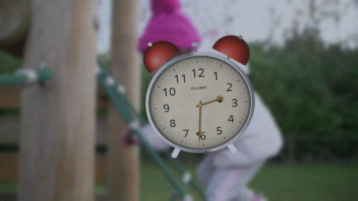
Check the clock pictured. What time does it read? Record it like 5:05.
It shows 2:31
